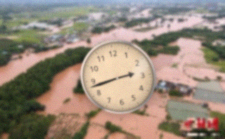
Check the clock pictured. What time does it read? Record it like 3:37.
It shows 2:43
